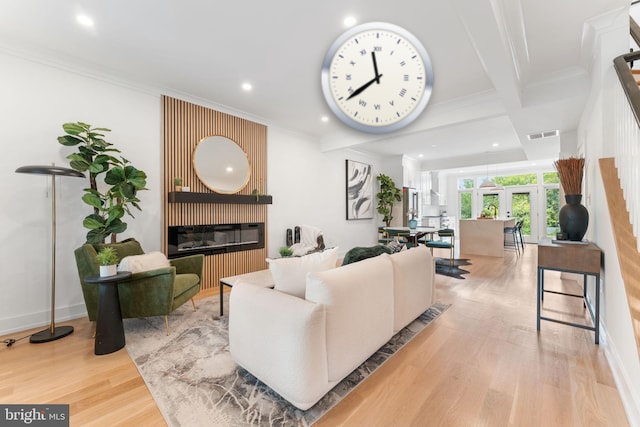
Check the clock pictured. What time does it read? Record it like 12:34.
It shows 11:39
